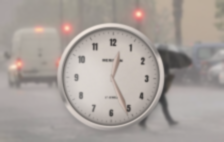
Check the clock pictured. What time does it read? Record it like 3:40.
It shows 12:26
